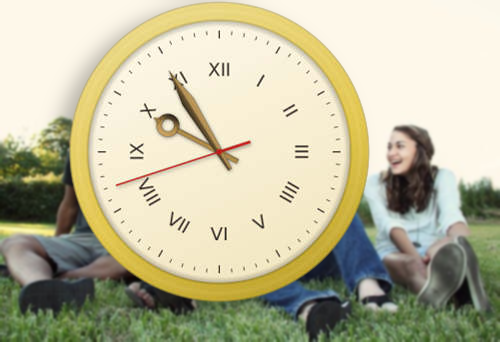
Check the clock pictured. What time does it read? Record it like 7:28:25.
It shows 9:54:42
